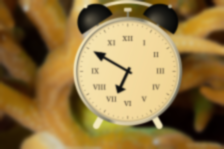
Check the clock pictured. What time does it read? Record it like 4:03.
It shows 6:50
